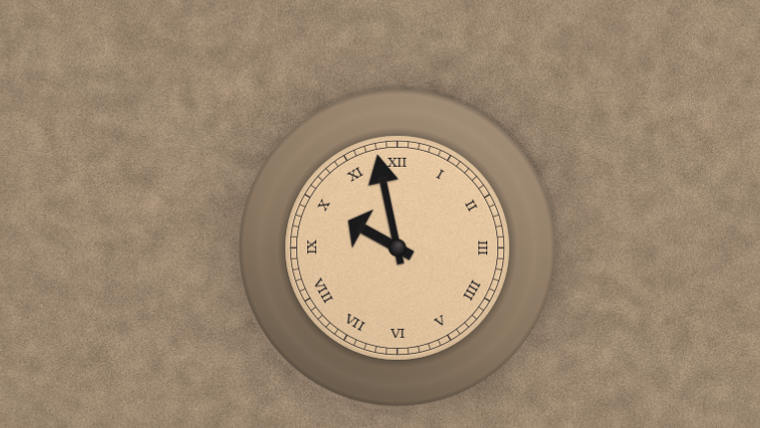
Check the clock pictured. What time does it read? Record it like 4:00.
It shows 9:58
